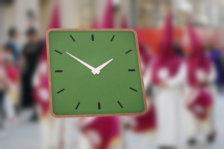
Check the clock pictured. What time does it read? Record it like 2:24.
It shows 1:51
